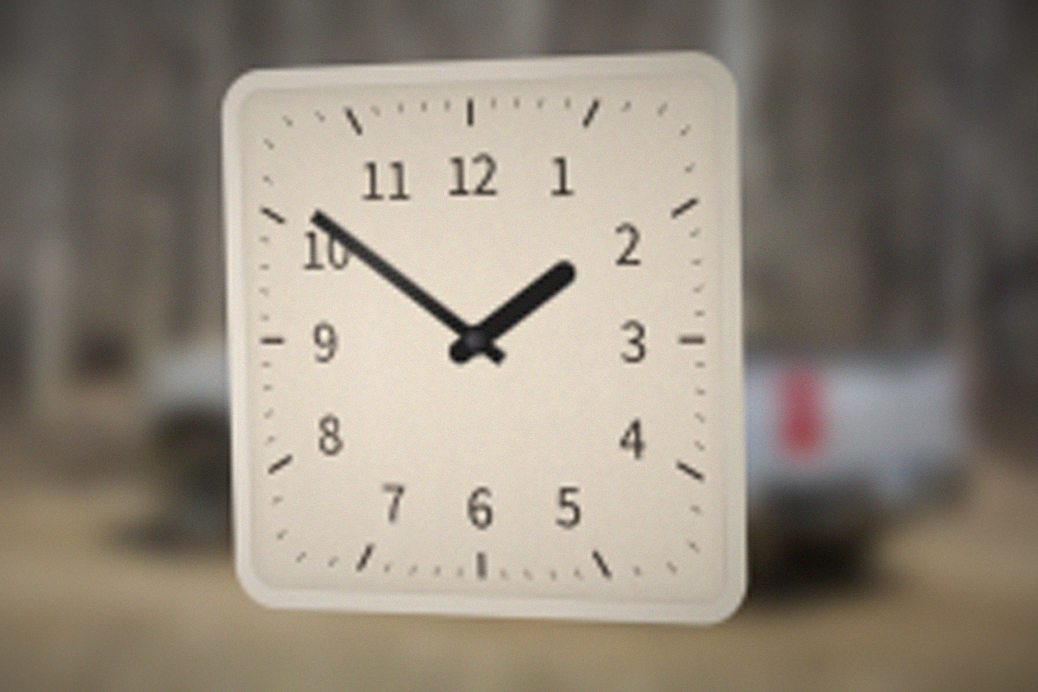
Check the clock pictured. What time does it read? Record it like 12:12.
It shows 1:51
